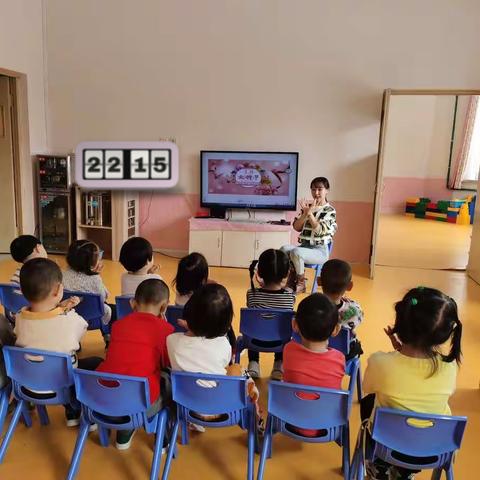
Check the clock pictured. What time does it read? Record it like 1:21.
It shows 22:15
